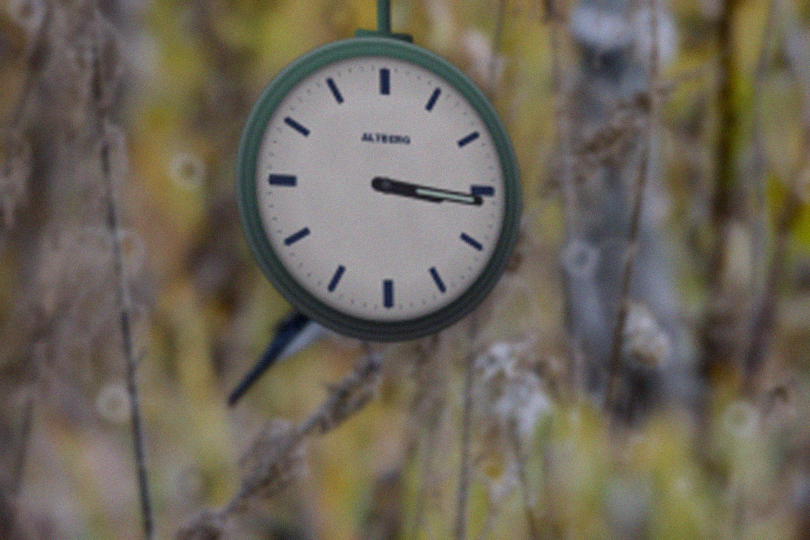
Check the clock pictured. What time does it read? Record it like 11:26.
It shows 3:16
